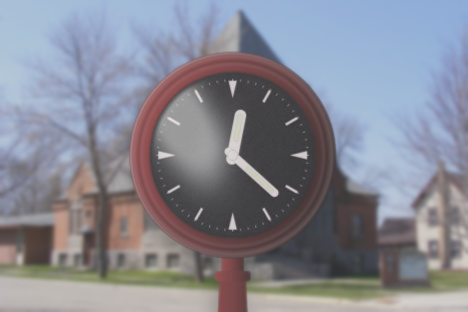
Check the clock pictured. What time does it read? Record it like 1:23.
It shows 12:22
